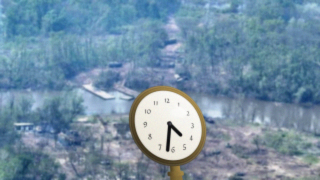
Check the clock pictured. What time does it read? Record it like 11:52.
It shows 4:32
